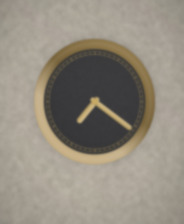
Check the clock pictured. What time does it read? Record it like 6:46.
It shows 7:21
